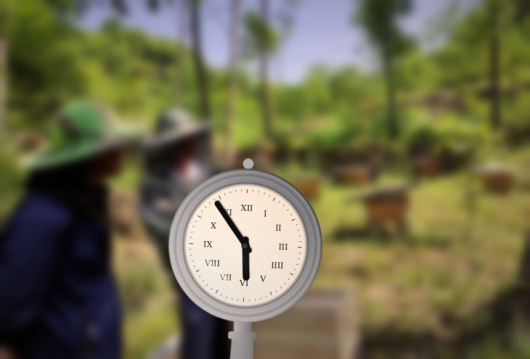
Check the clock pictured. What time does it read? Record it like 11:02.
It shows 5:54
